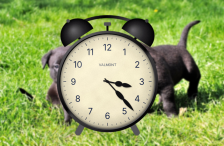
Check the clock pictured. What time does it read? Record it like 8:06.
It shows 3:23
